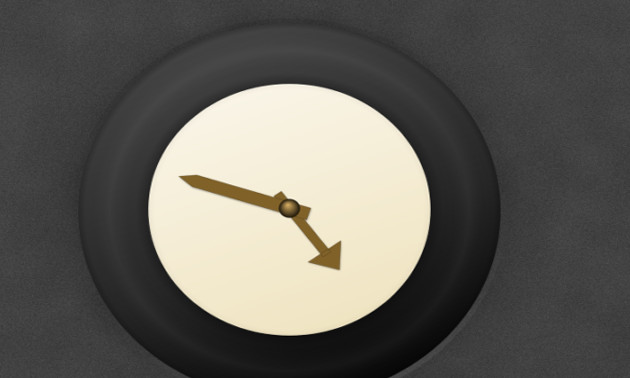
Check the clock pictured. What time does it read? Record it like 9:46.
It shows 4:48
